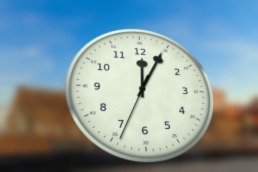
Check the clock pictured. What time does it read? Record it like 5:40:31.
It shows 12:04:34
